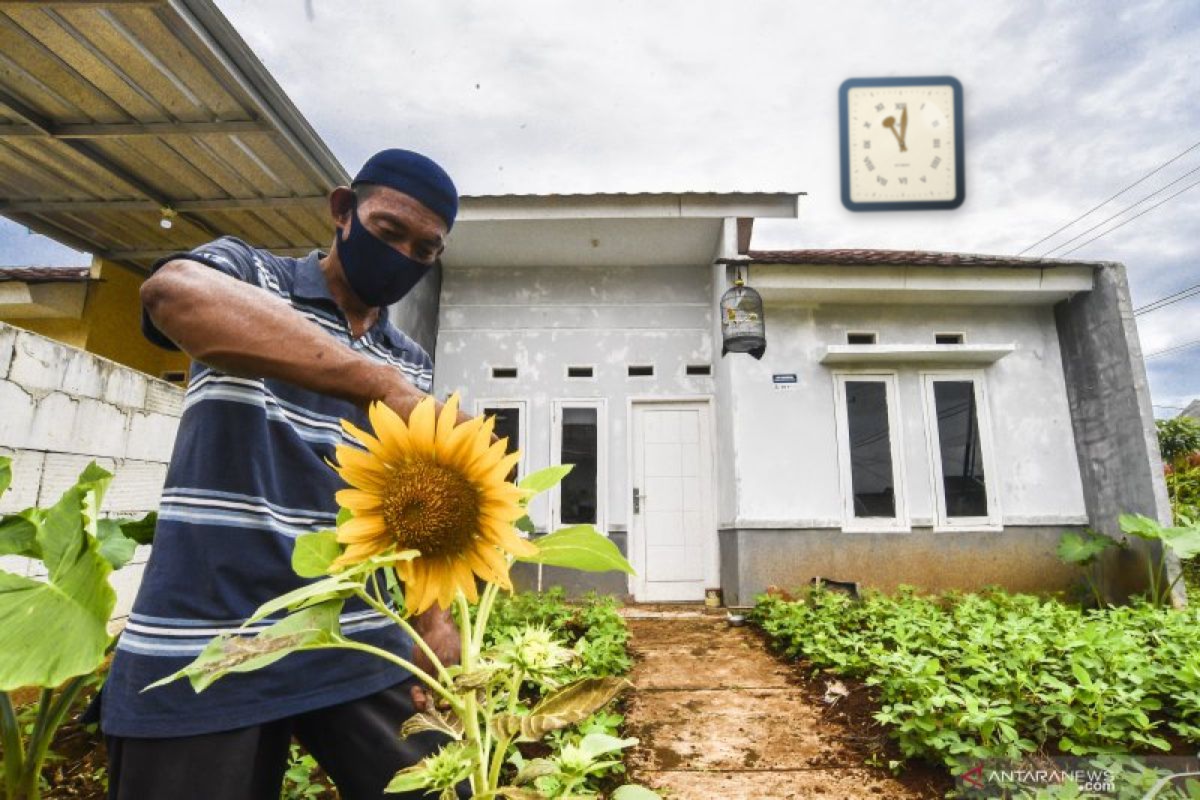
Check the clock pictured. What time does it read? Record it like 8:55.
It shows 11:01
